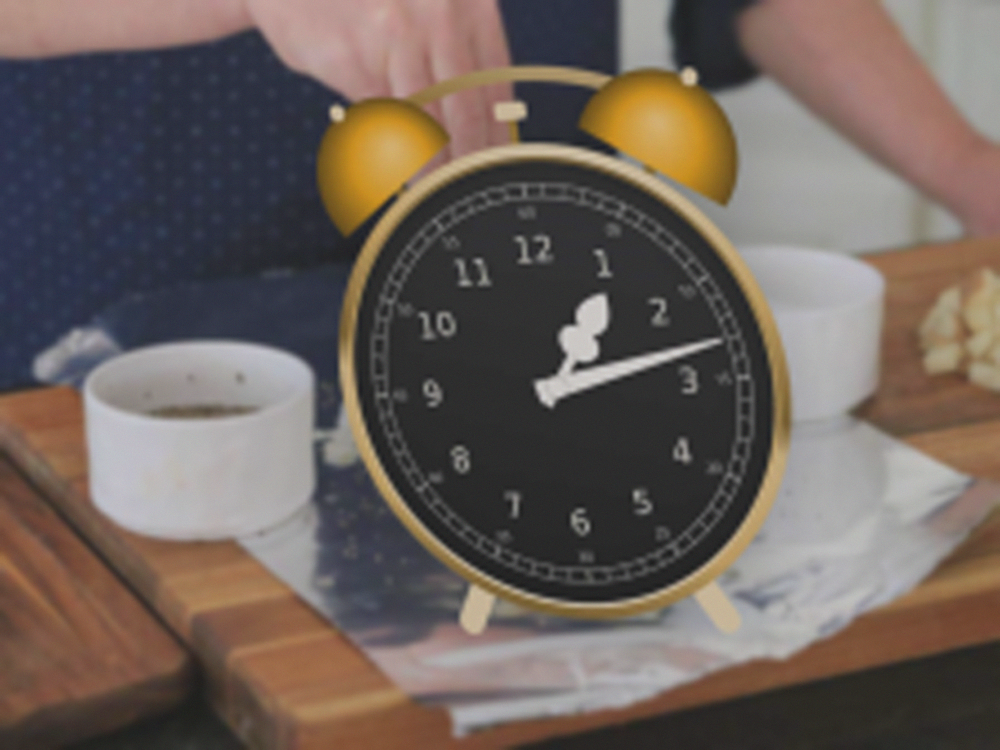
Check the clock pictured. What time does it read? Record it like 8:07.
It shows 1:13
